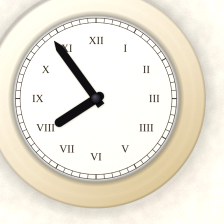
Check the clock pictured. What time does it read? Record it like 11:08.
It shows 7:54
